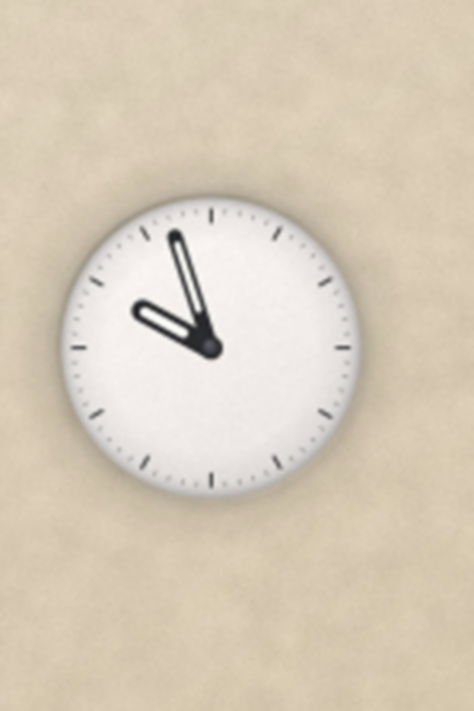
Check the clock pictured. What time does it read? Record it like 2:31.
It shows 9:57
